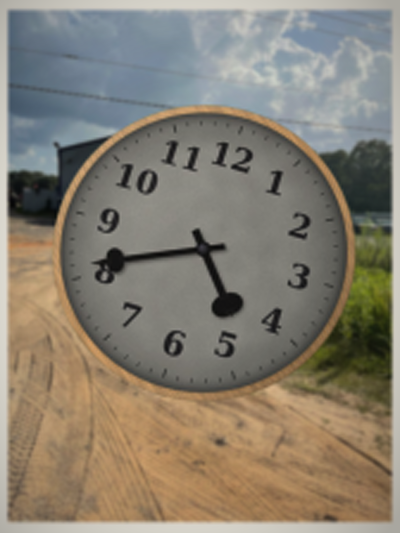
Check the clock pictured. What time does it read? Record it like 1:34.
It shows 4:41
